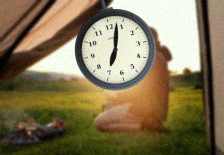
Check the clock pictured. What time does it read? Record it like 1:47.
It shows 7:03
